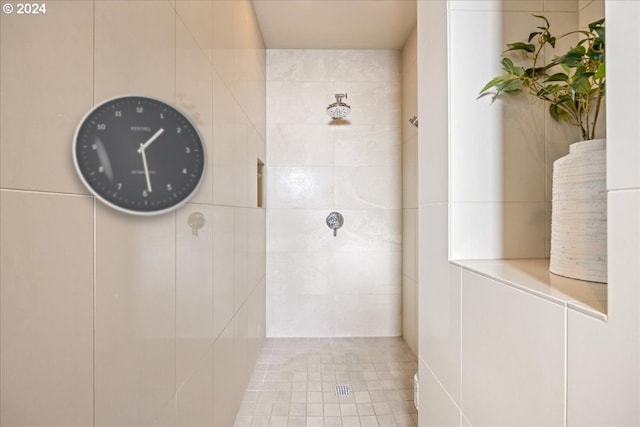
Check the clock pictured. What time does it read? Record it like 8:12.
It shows 1:29
